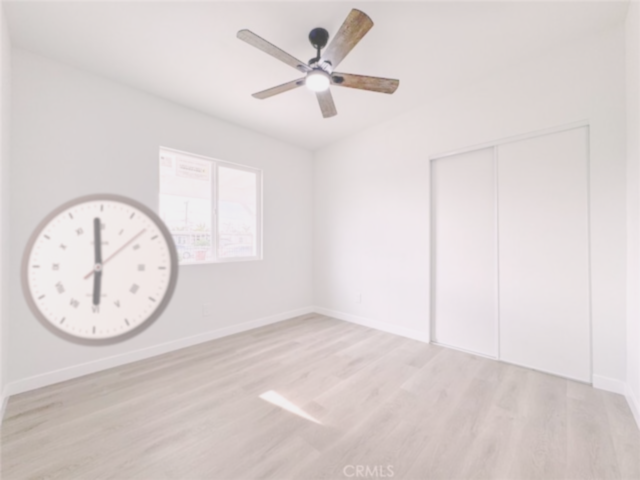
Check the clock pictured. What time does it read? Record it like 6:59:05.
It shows 5:59:08
